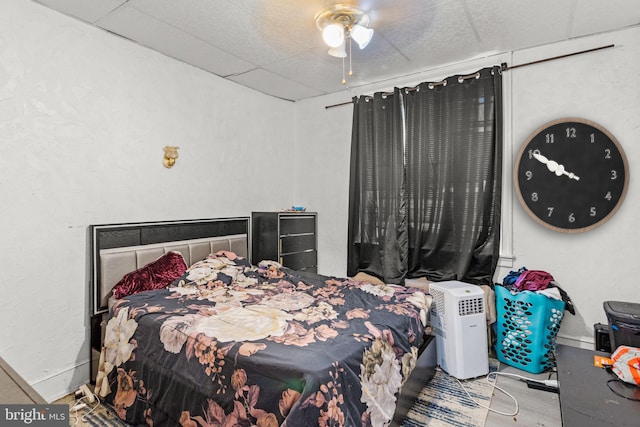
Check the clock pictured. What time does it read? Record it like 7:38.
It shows 9:50
